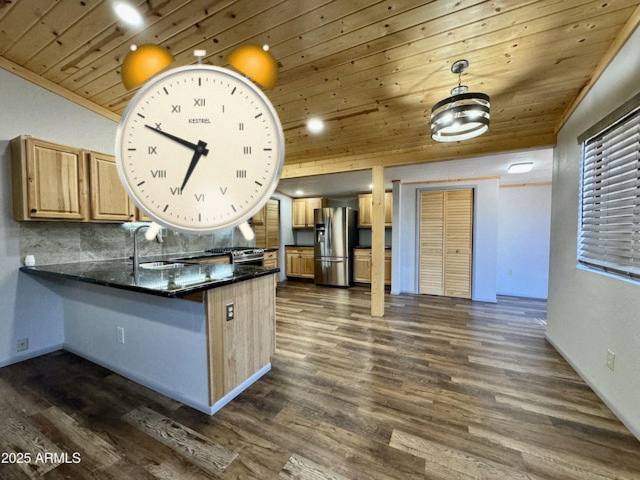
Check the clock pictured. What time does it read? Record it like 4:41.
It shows 6:49
